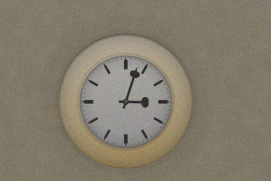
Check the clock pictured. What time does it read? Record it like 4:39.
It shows 3:03
